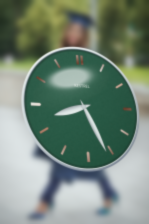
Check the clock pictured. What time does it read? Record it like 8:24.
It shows 8:26
